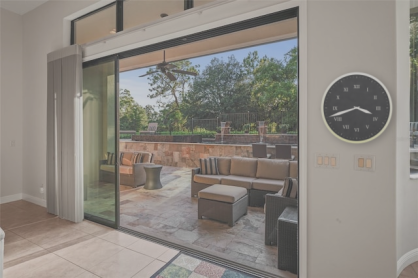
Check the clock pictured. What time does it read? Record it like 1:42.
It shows 3:42
